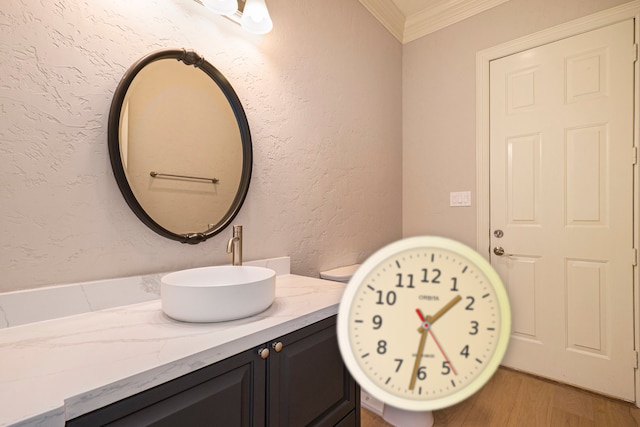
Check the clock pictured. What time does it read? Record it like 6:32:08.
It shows 1:31:24
